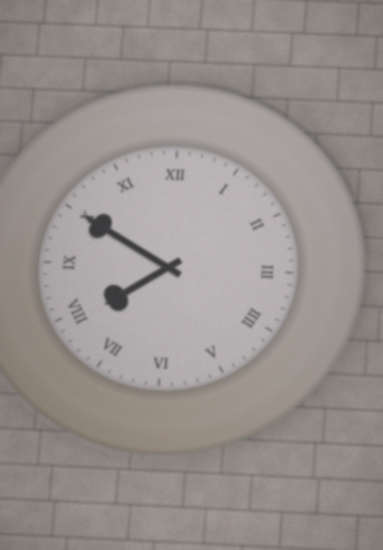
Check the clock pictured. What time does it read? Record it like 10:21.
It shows 7:50
